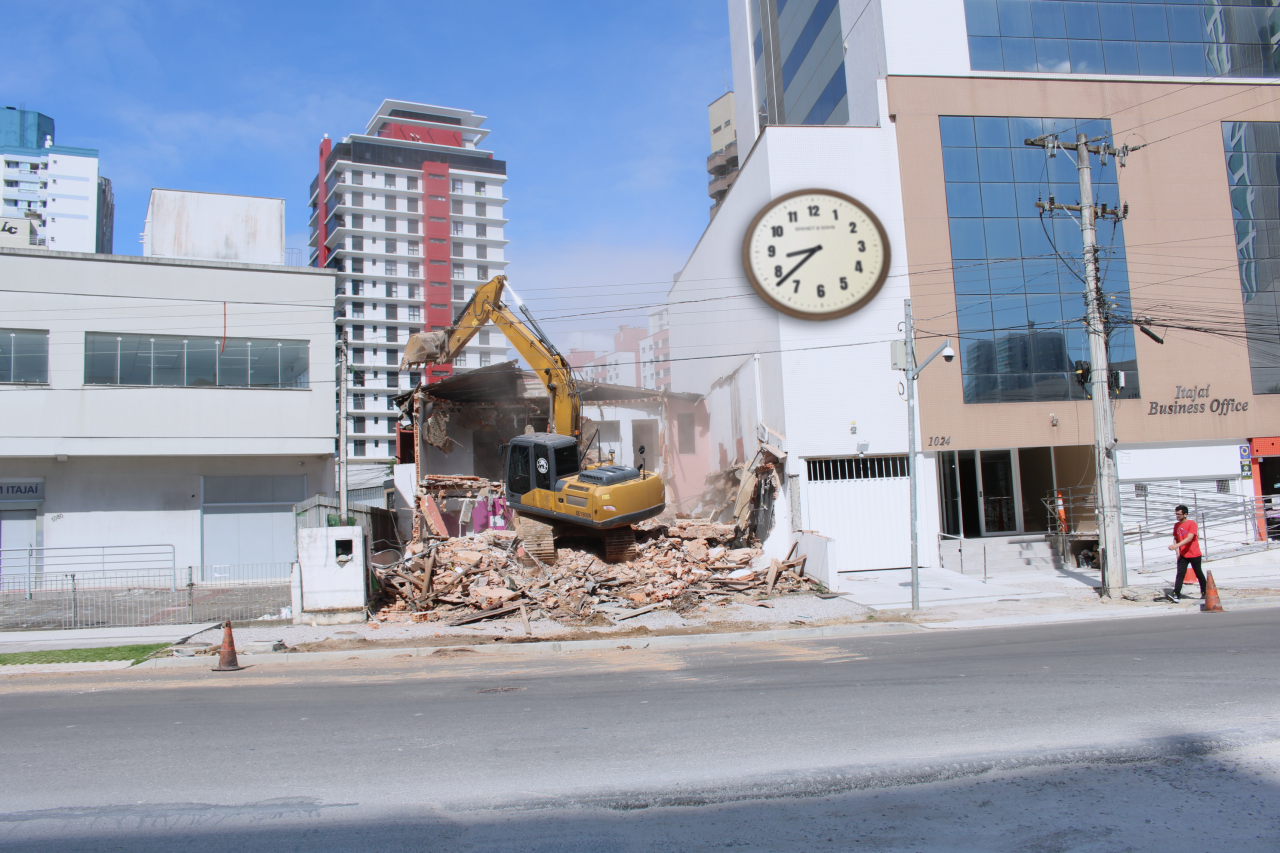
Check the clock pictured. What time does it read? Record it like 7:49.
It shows 8:38
